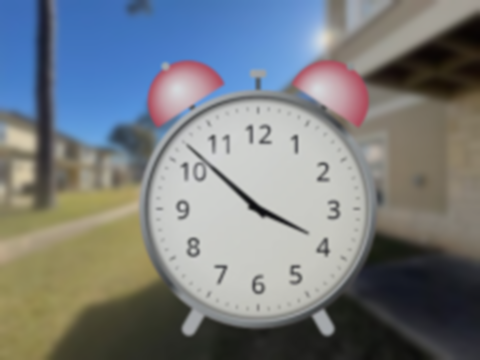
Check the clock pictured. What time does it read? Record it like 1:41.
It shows 3:52
